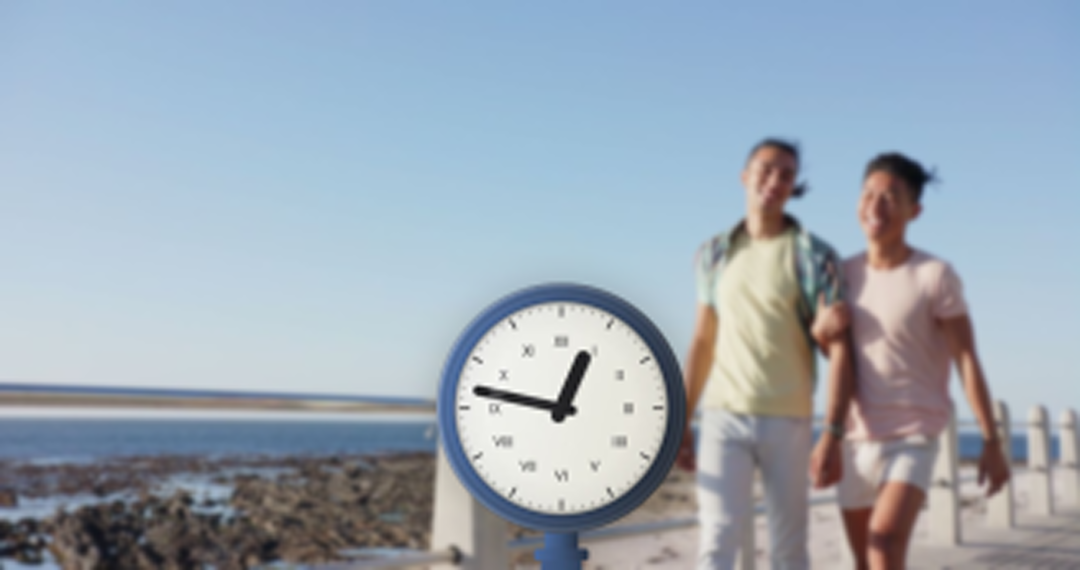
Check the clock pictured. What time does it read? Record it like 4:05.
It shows 12:47
